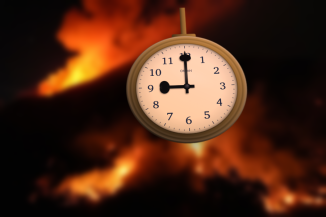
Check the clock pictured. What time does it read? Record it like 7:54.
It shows 9:00
